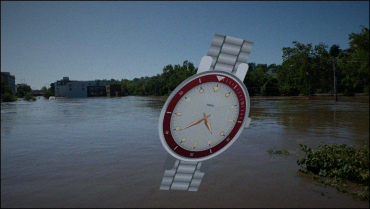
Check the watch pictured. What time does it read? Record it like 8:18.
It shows 4:39
